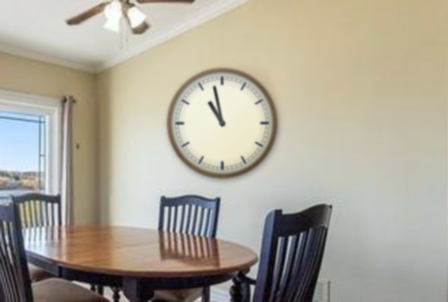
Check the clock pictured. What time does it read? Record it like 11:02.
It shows 10:58
